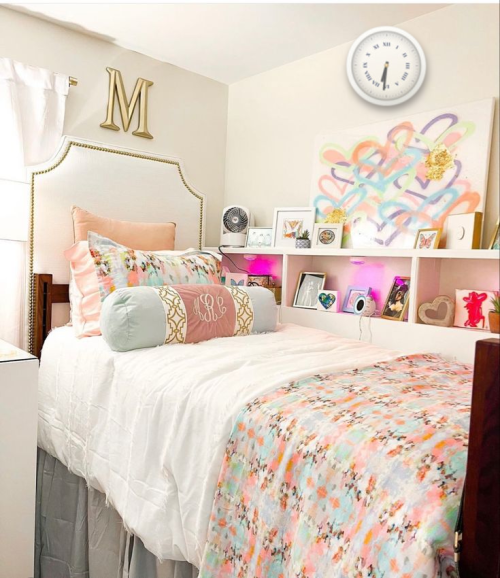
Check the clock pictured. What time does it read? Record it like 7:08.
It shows 6:31
